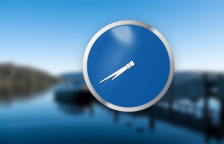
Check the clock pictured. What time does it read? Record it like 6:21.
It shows 7:40
